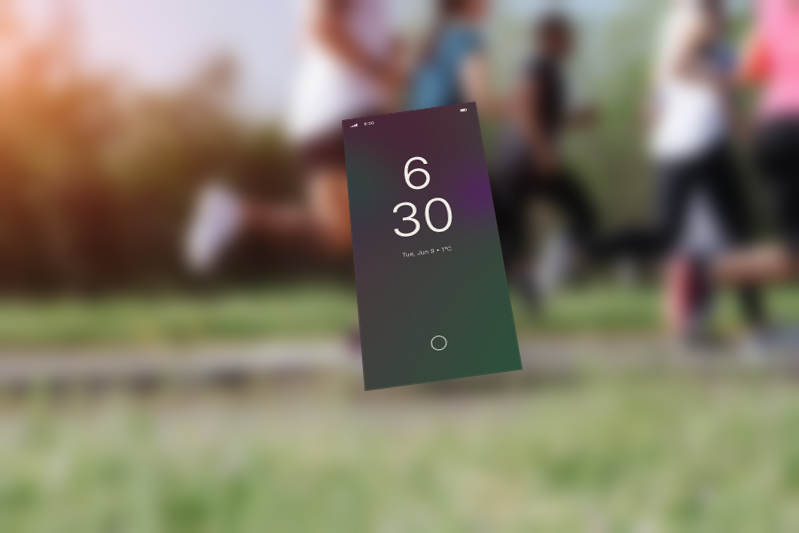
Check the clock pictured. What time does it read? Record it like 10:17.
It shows 6:30
